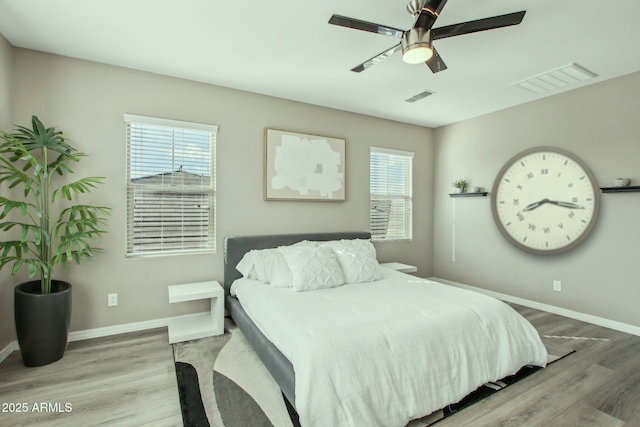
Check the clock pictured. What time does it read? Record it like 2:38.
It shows 8:17
